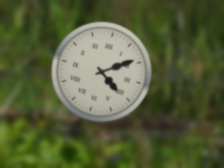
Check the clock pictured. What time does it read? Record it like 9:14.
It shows 4:09
